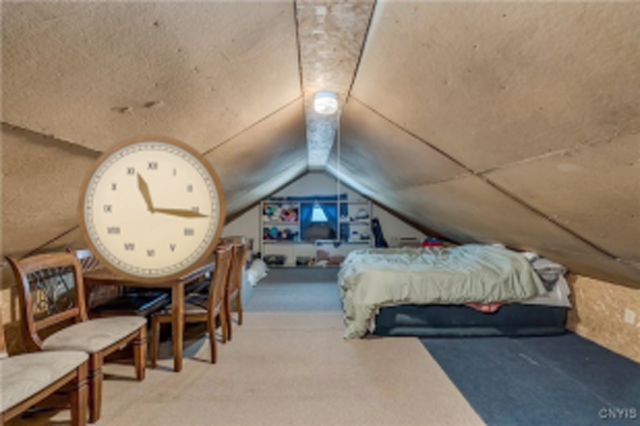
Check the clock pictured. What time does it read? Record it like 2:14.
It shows 11:16
